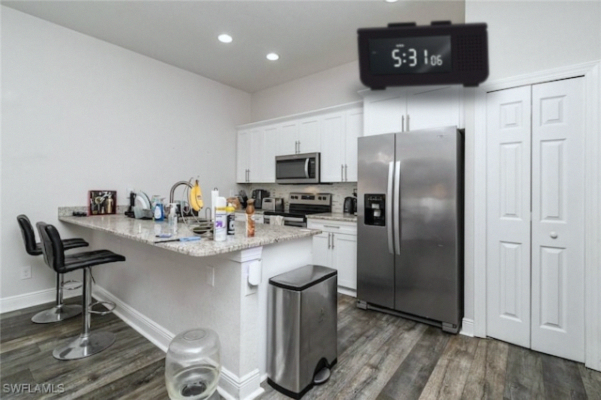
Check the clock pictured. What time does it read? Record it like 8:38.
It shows 5:31
